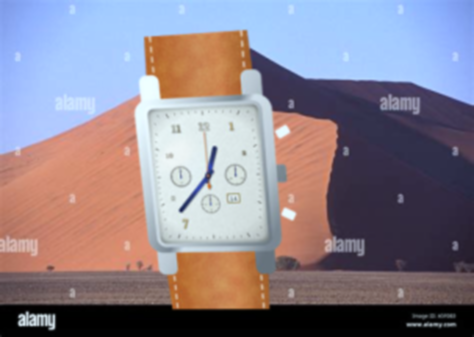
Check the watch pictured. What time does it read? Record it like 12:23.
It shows 12:37
